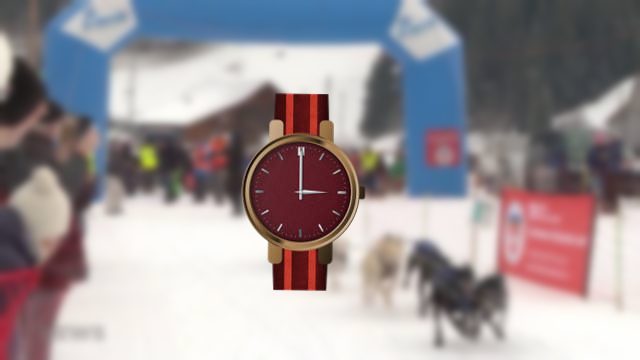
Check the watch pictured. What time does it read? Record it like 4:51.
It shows 3:00
